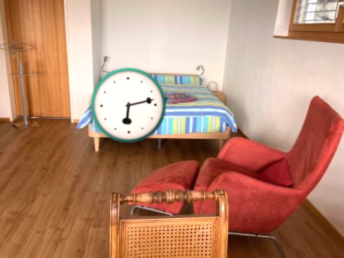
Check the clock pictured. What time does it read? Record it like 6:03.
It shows 6:13
